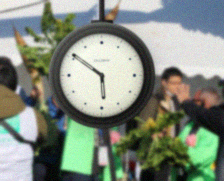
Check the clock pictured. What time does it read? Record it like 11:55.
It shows 5:51
